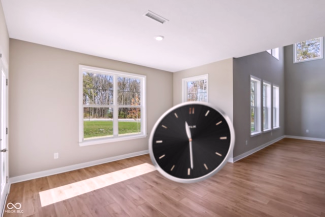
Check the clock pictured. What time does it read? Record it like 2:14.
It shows 11:29
